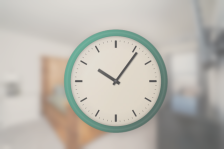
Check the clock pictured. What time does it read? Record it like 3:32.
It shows 10:06
